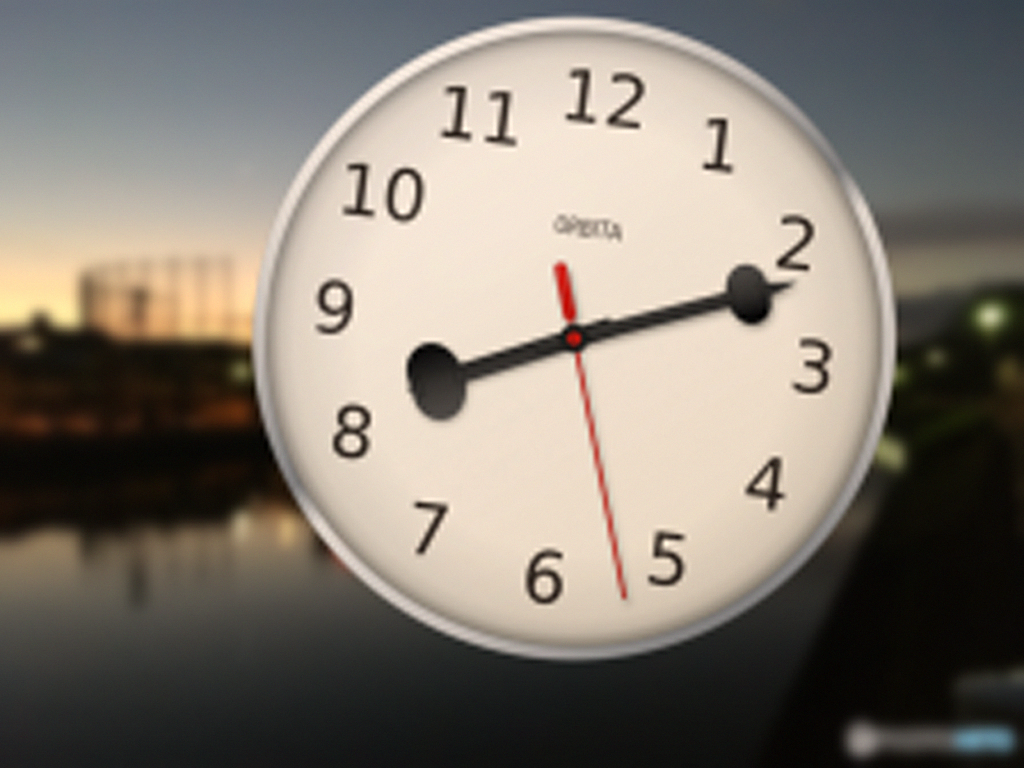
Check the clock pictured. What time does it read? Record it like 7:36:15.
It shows 8:11:27
